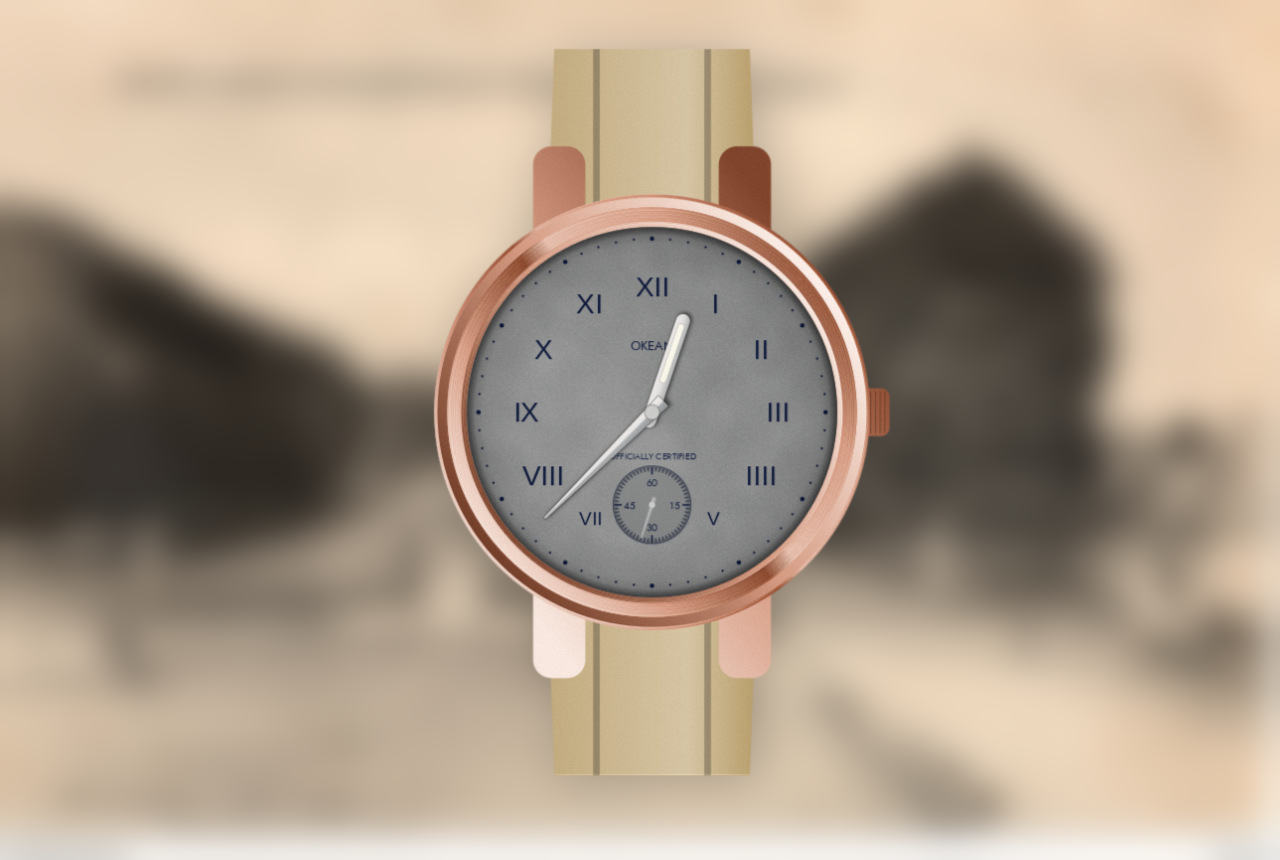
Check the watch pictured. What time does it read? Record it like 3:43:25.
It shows 12:37:33
